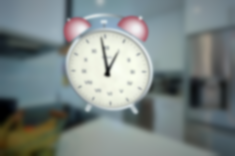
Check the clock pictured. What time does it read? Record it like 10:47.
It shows 12:59
